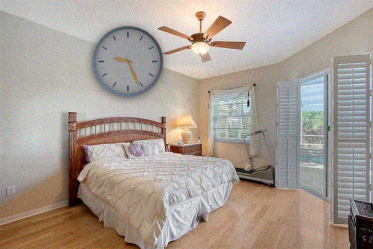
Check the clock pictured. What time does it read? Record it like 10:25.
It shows 9:26
